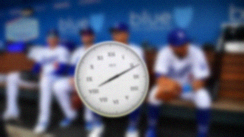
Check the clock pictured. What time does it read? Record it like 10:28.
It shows 8:11
